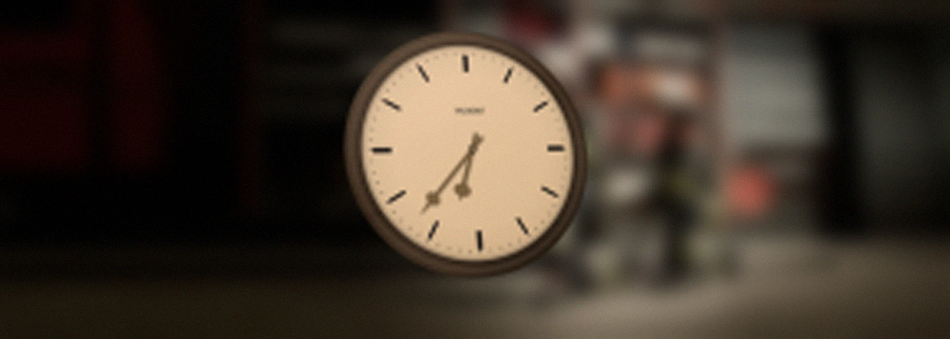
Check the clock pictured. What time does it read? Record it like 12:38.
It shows 6:37
